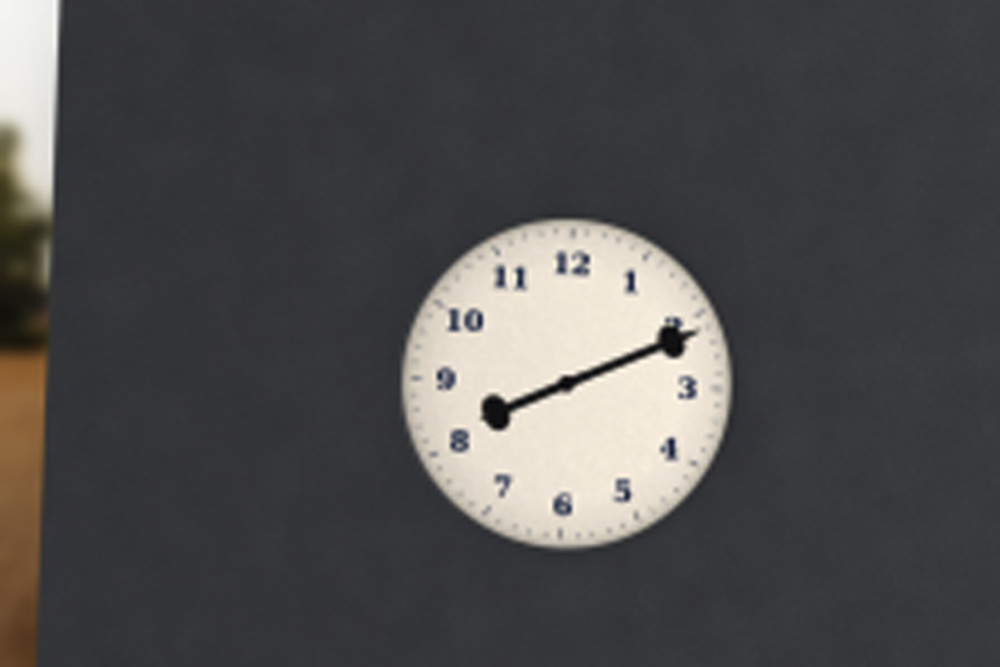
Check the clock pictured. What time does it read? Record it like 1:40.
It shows 8:11
